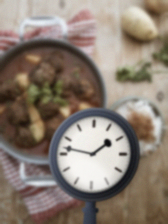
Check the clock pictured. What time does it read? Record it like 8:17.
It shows 1:47
